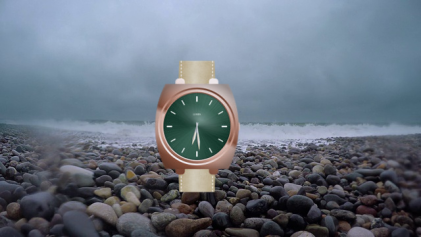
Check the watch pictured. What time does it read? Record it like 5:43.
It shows 6:29
